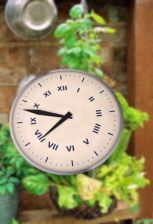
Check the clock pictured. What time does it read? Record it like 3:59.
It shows 7:48
